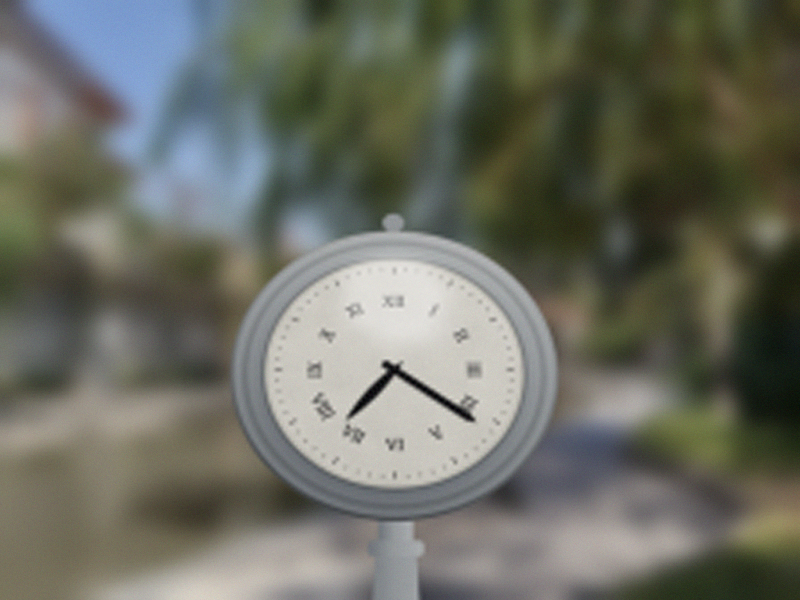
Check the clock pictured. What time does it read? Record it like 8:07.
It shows 7:21
